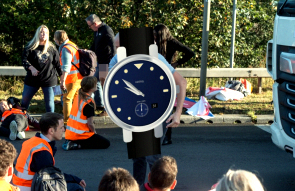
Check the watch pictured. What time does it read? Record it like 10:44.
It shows 9:52
